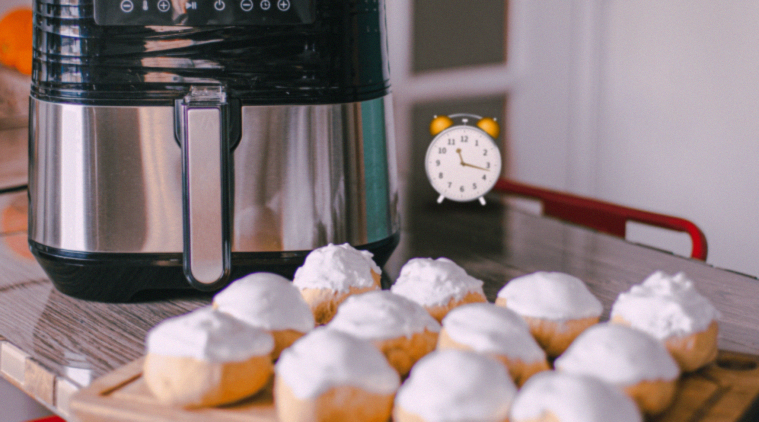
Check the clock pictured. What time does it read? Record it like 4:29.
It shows 11:17
